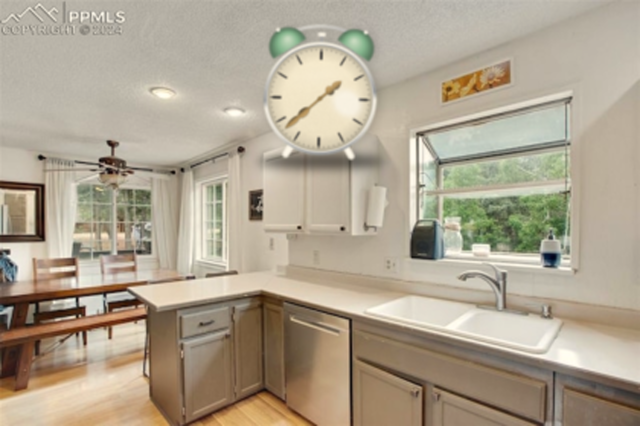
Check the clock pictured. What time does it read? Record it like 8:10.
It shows 1:38
